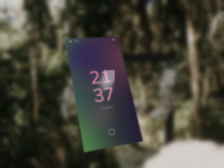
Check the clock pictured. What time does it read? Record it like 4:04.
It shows 21:37
